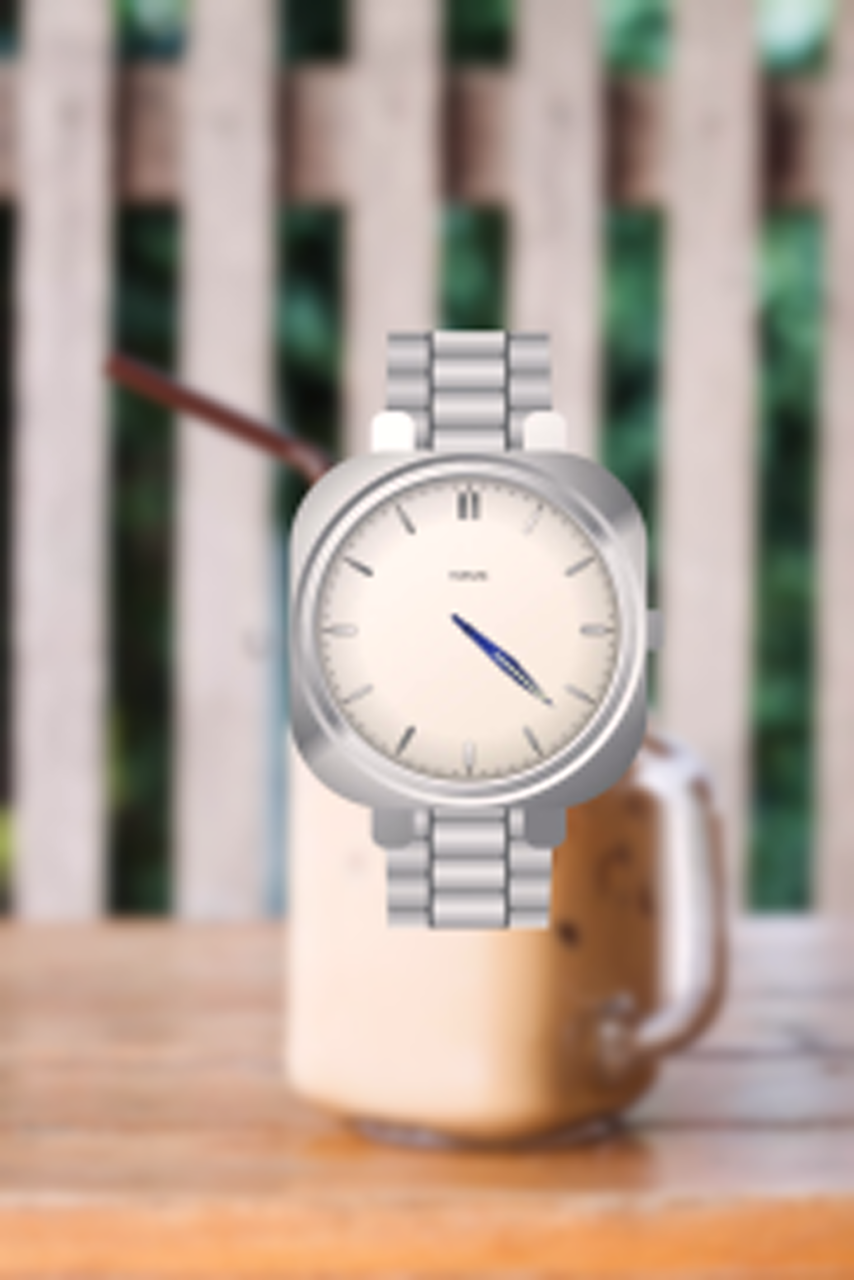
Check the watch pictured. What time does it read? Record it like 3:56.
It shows 4:22
